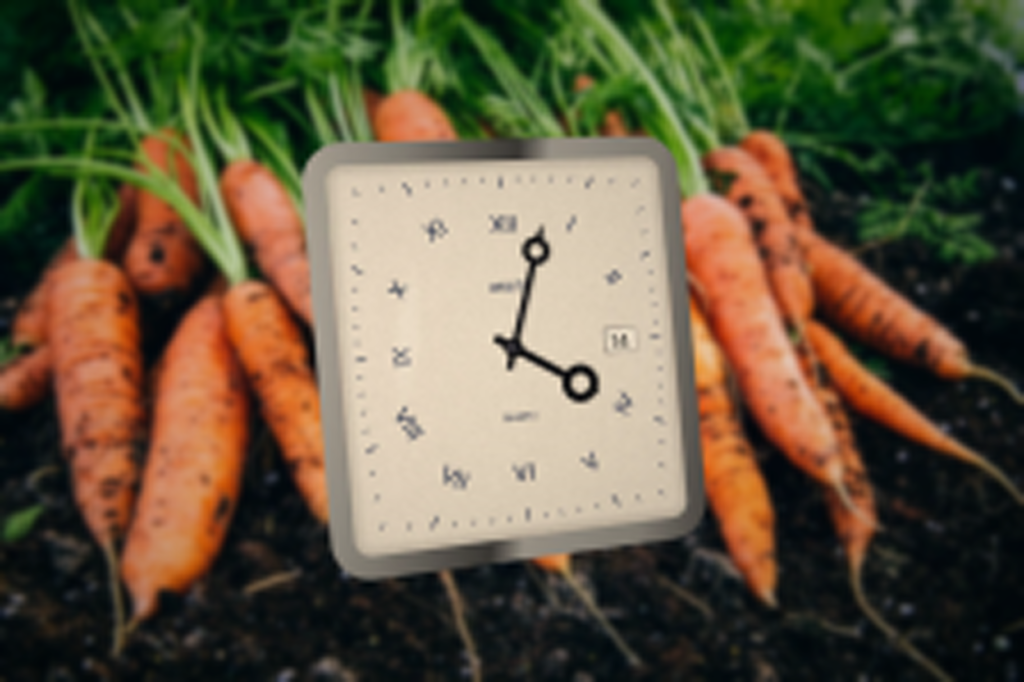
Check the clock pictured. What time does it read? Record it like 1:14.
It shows 4:03
